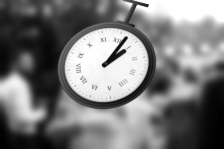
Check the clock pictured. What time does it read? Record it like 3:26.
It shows 1:02
